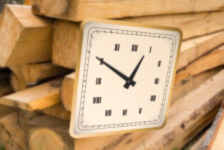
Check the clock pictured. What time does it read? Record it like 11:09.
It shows 12:50
